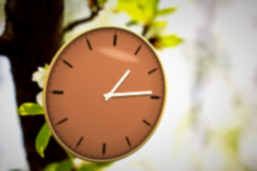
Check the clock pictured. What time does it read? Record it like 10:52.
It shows 1:14
